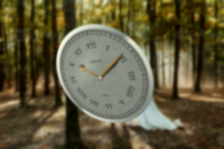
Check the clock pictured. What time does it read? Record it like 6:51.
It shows 10:09
